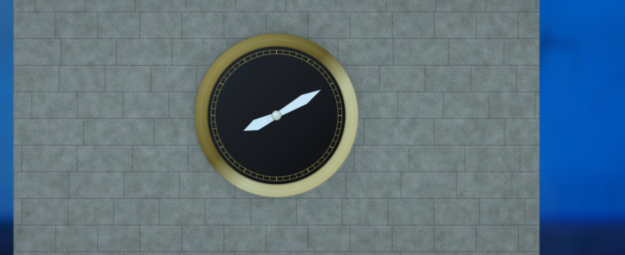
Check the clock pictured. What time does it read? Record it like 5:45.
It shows 8:10
